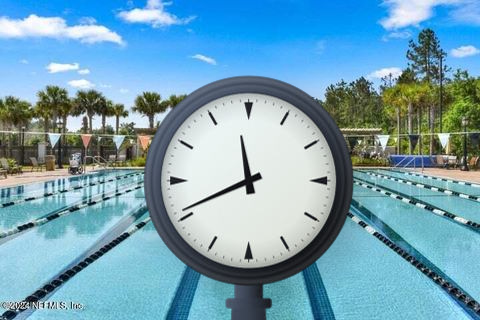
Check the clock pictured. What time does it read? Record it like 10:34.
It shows 11:41
